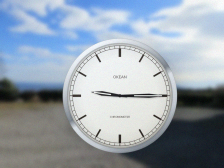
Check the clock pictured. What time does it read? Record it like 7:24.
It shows 9:15
